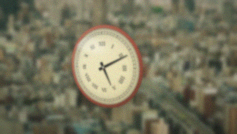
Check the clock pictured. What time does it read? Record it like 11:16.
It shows 5:11
